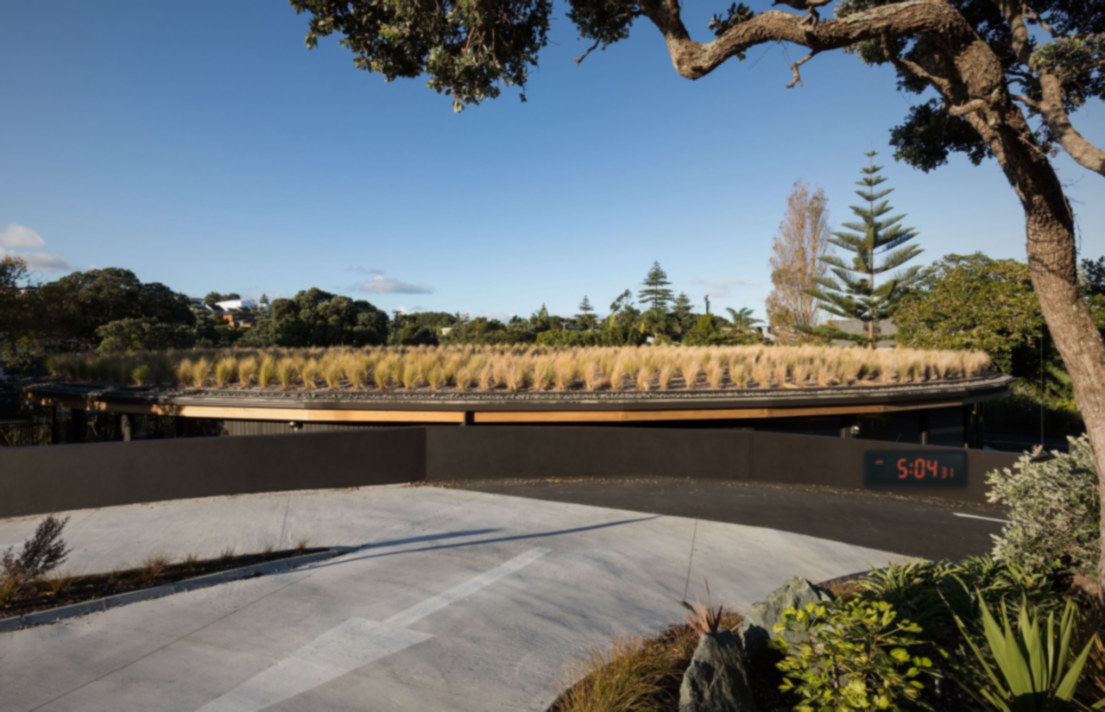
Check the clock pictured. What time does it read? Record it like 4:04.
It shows 5:04
